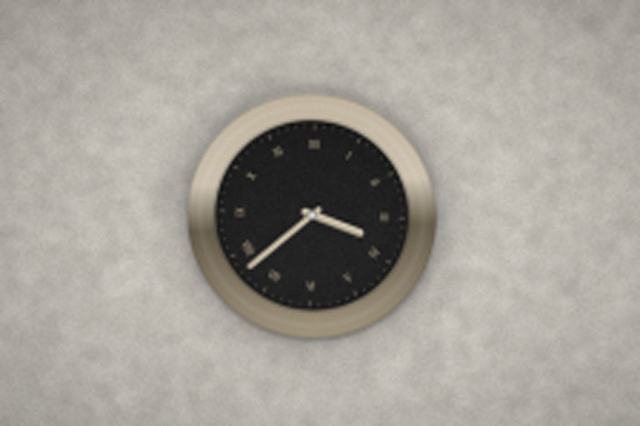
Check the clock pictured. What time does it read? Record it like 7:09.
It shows 3:38
